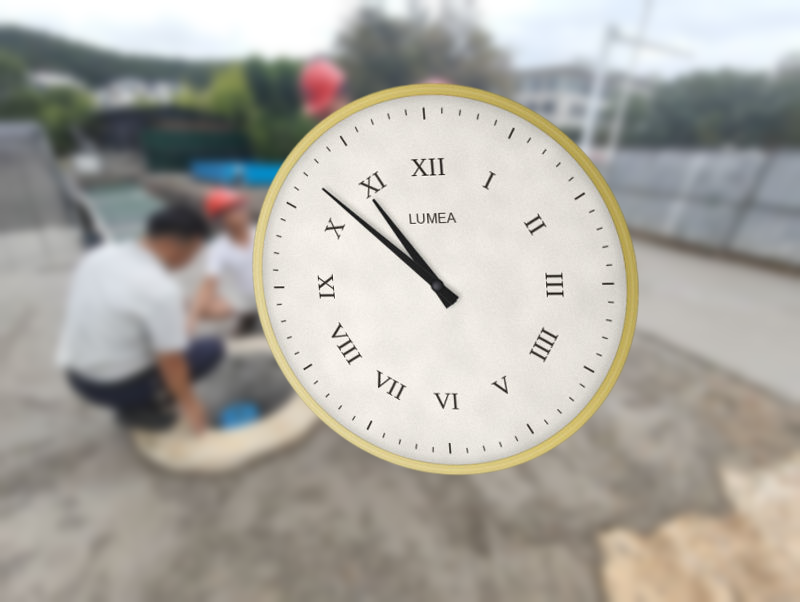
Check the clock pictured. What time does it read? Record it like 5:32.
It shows 10:52
